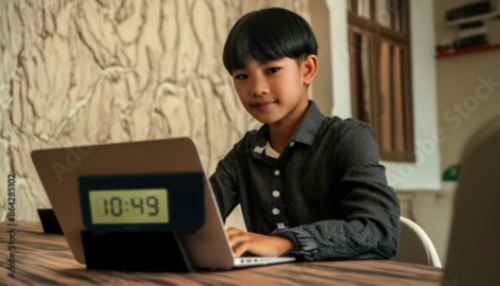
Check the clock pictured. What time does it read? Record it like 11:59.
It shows 10:49
